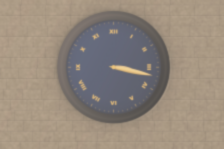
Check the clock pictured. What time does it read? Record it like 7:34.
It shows 3:17
